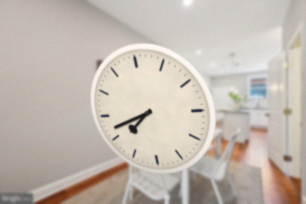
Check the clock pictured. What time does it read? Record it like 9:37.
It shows 7:42
